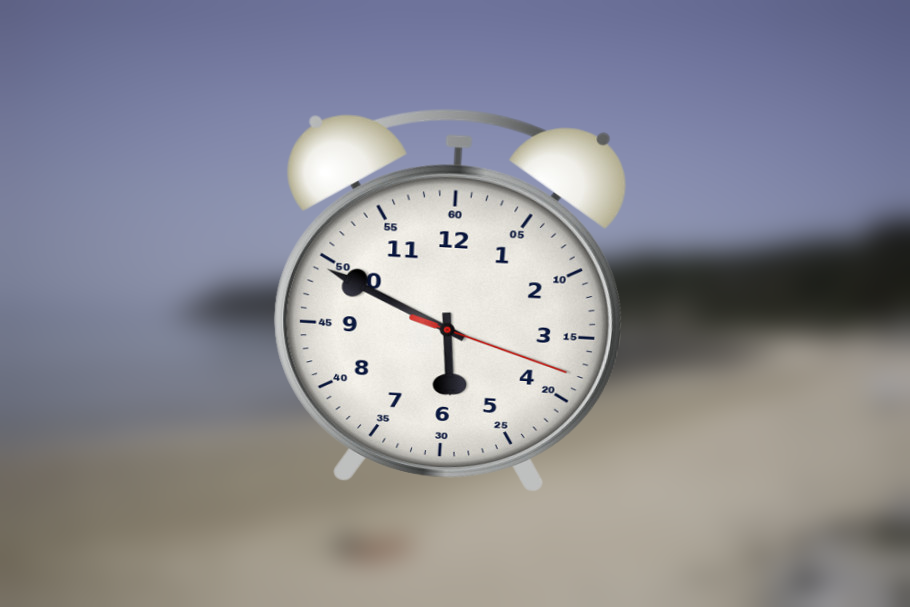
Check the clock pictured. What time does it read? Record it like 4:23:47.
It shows 5:49:18
